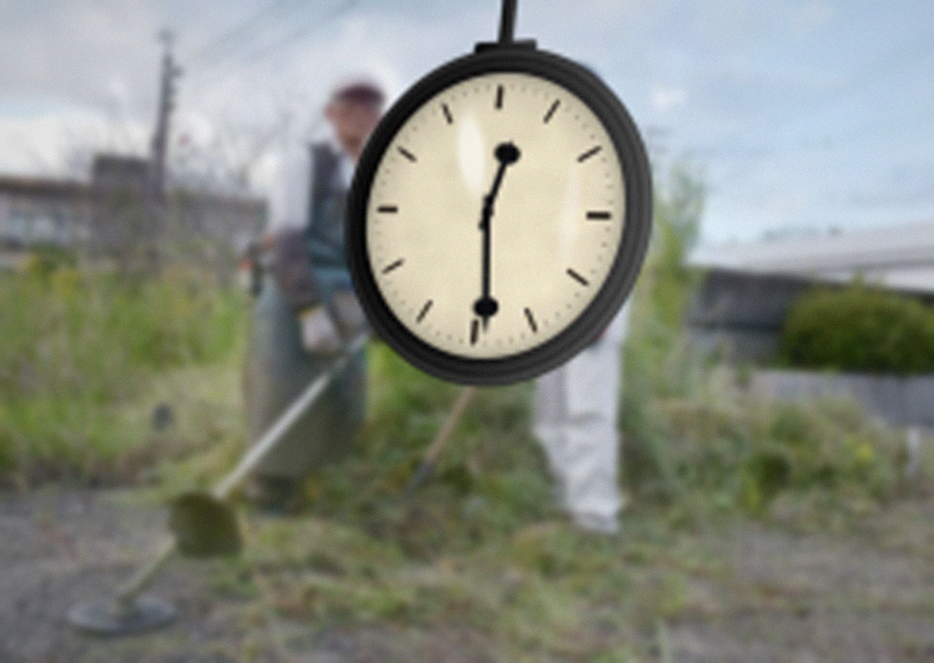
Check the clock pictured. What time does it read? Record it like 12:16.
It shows 12:29
